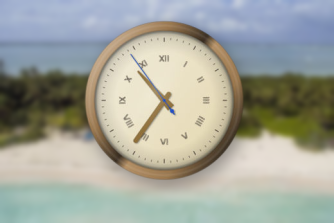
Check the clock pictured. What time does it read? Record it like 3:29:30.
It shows 10:35:54
